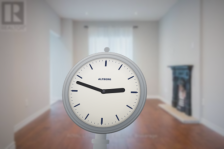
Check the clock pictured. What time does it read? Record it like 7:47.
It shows 2:48
